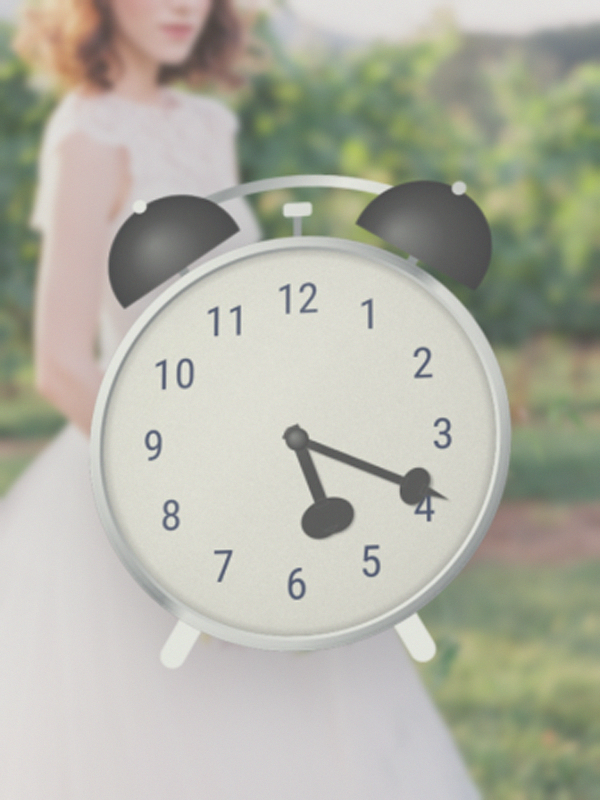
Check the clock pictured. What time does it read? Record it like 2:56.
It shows 5:19
